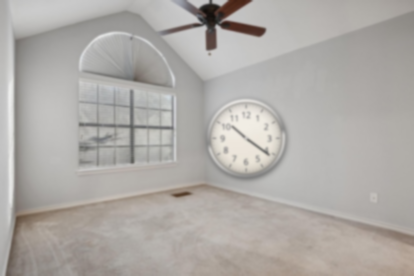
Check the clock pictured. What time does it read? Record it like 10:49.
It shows 10:21
